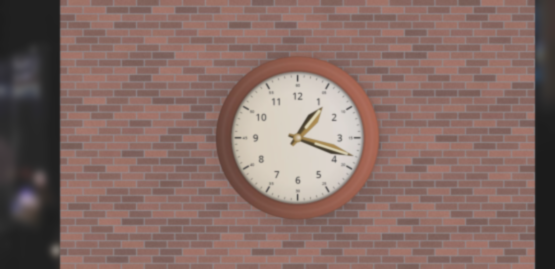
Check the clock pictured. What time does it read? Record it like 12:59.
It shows 1:18
